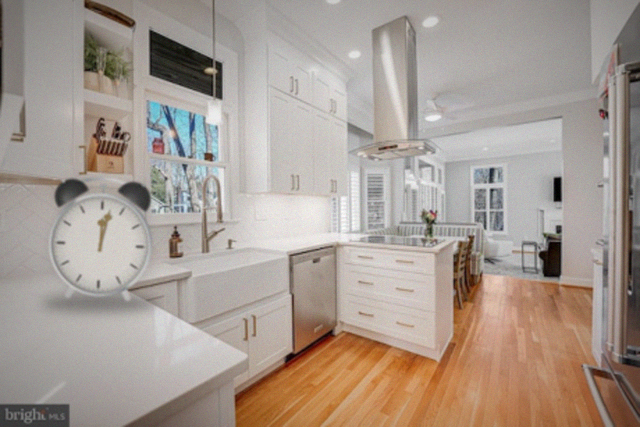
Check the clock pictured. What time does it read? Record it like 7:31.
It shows 12:02
